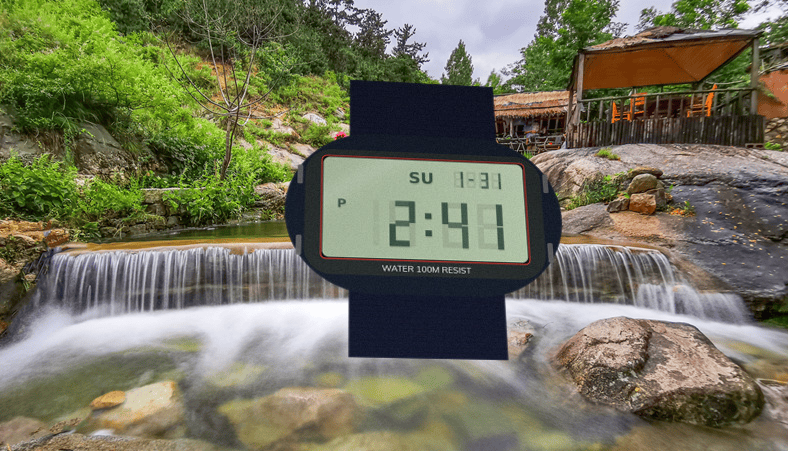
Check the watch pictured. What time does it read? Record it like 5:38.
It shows 2:41
